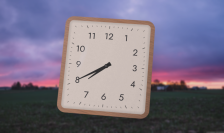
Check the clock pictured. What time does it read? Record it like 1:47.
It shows 7:40
